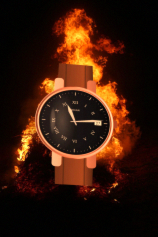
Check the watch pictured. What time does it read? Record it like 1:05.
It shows 11:14
